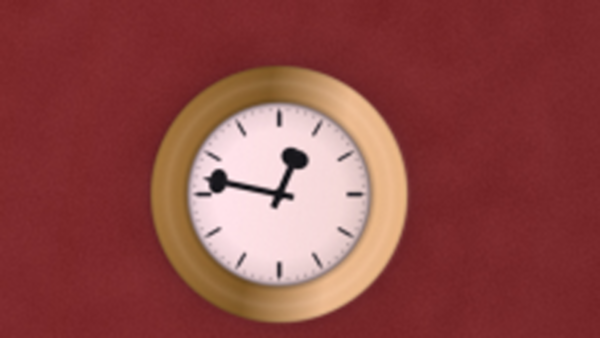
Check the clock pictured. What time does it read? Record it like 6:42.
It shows 12:47
